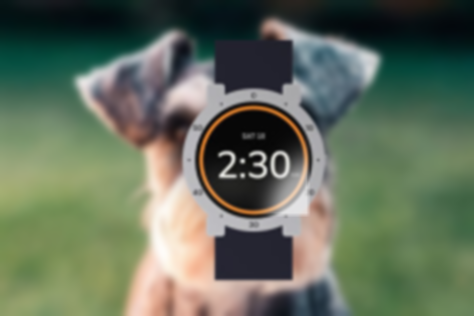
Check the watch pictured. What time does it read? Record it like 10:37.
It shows 2:30
